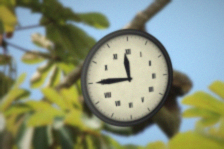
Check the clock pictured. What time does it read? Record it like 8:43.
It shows 11:45
